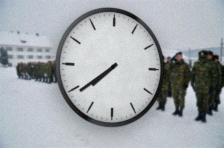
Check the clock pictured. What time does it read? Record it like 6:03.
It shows 7:39
